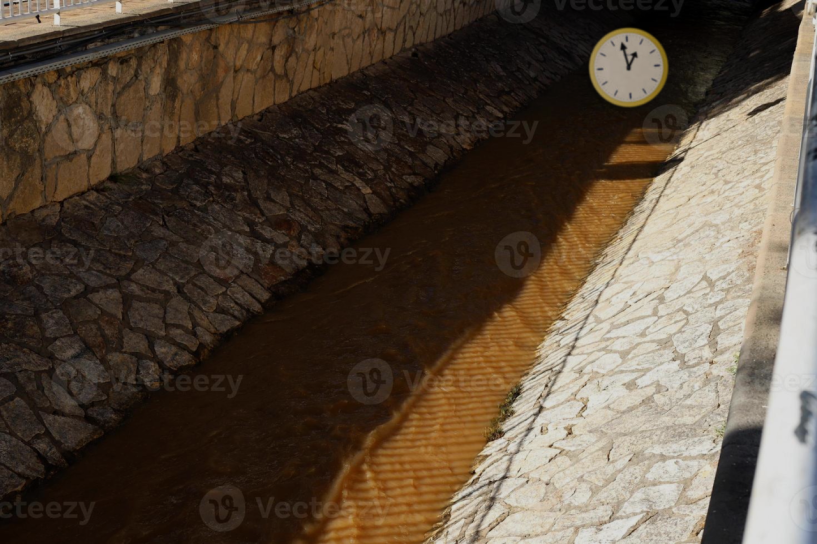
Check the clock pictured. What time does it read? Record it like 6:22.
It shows 12:58
